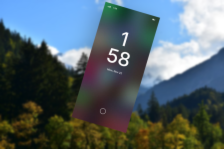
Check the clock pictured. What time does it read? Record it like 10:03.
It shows 1:58
